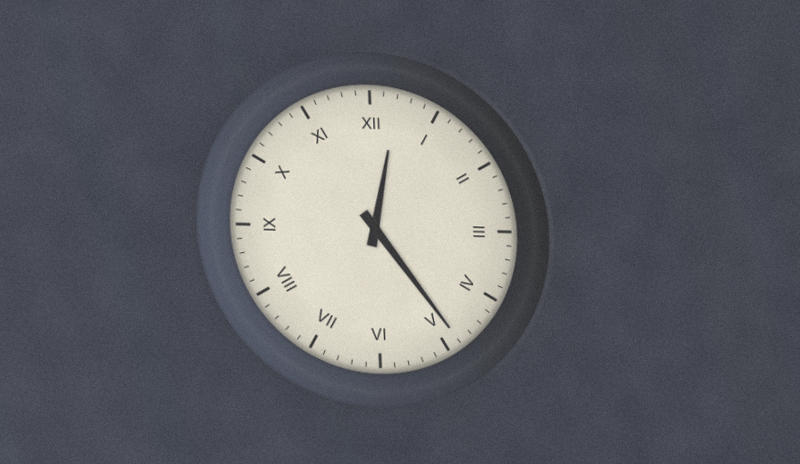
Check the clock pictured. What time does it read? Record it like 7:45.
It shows 12:24
